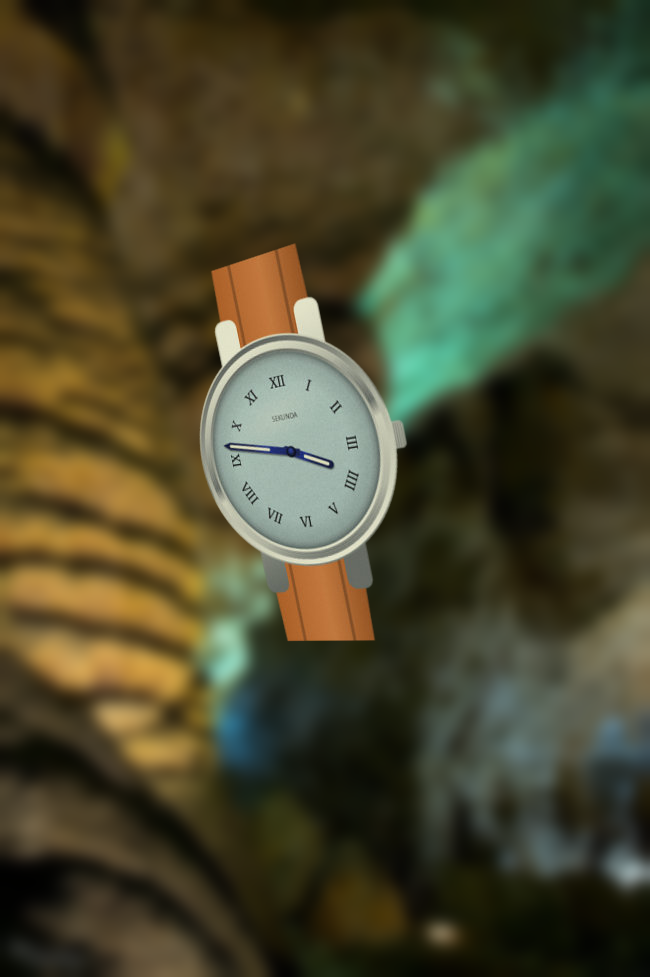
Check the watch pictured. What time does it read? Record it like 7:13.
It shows 3:47
